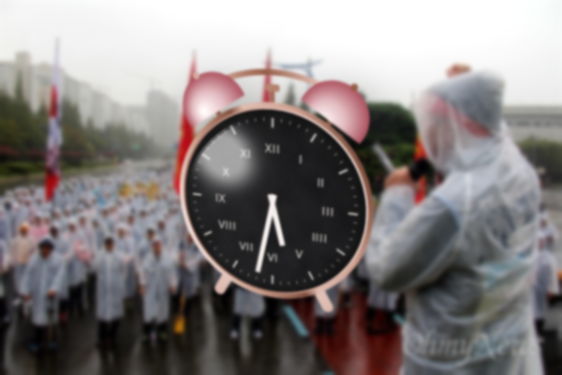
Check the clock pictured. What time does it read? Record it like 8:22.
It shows 5:32
